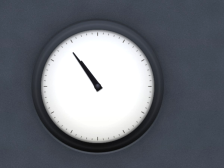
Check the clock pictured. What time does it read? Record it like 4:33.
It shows 10:54
